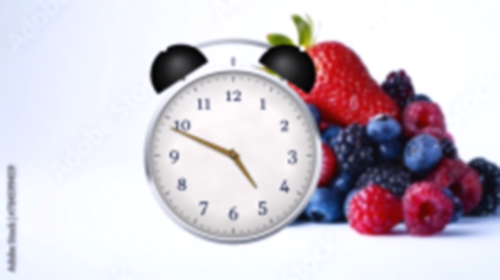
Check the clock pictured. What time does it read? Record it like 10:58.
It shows 4:49
